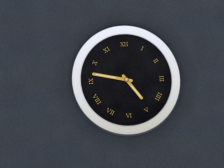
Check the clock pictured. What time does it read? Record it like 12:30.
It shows 4:47
